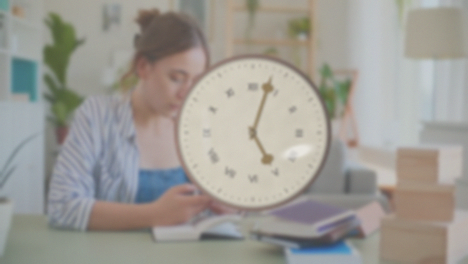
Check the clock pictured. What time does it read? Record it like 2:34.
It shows 5:03
